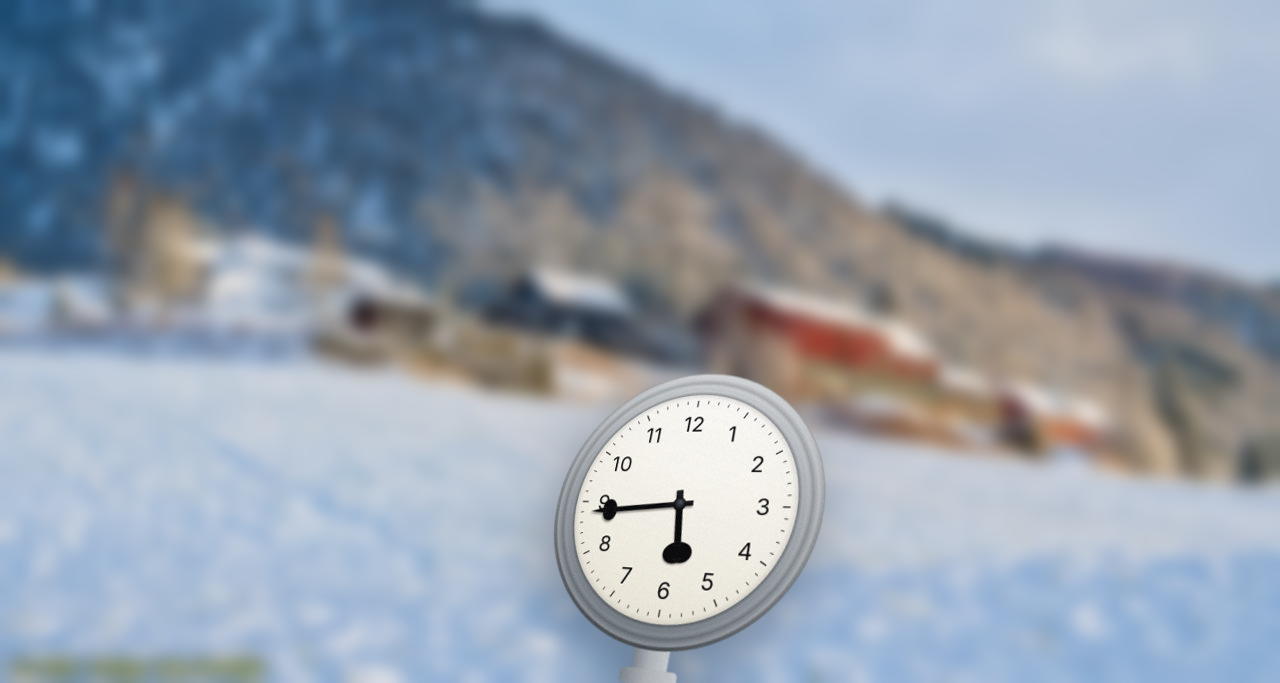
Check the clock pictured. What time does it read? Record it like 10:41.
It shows 5:44
